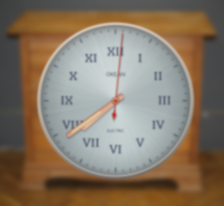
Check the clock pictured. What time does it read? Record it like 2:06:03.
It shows 7:39:01
